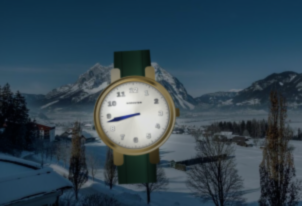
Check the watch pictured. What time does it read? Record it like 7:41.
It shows 8:43
